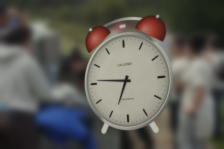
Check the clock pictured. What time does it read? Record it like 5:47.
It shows 6:46
